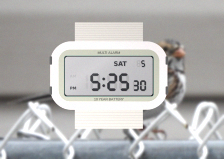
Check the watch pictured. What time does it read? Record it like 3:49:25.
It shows 5:25:30
